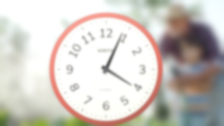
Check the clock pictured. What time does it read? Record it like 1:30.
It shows 4:04
